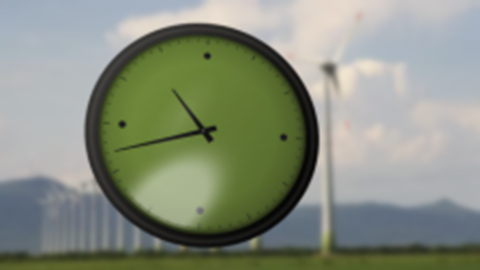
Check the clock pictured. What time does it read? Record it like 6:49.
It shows 10:42
